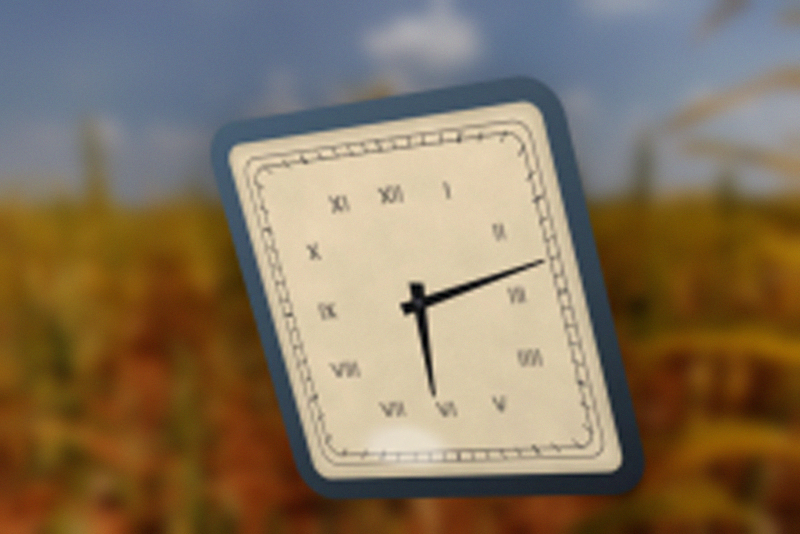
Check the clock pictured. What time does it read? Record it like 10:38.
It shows 6:13
